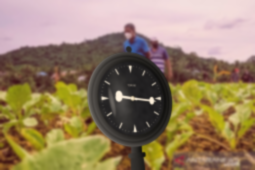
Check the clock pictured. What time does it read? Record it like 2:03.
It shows 9:16
